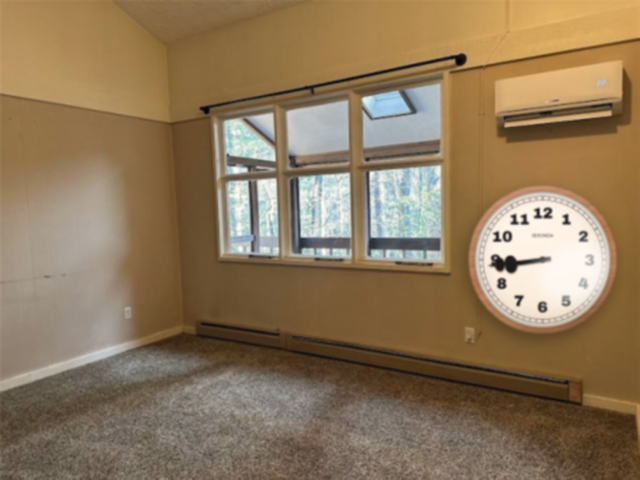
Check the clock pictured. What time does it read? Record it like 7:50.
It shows 8:44
